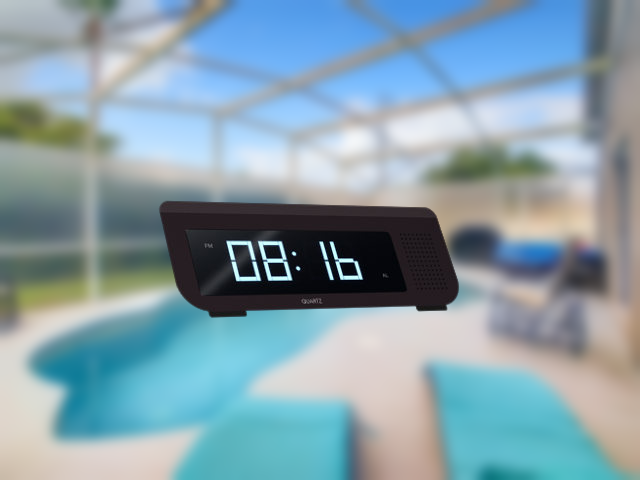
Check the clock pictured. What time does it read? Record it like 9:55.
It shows 8:16
